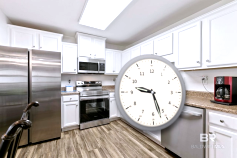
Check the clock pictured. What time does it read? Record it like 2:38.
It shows 9:27
